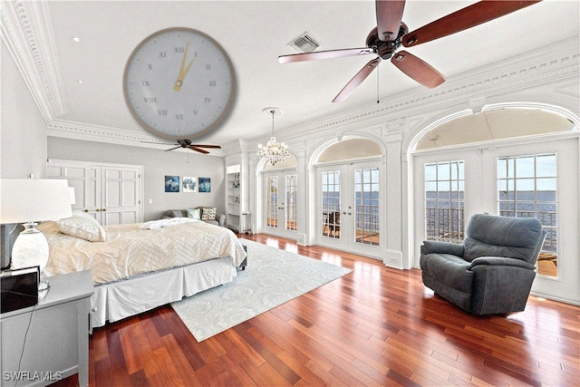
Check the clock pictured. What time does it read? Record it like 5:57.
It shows 1:02
